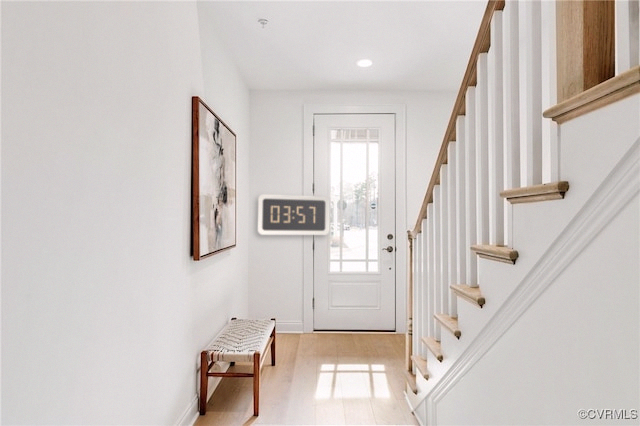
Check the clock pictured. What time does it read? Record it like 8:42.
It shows 3:57
